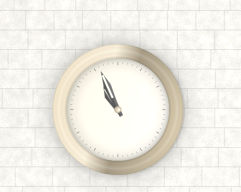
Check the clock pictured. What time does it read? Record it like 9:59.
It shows 10:56
